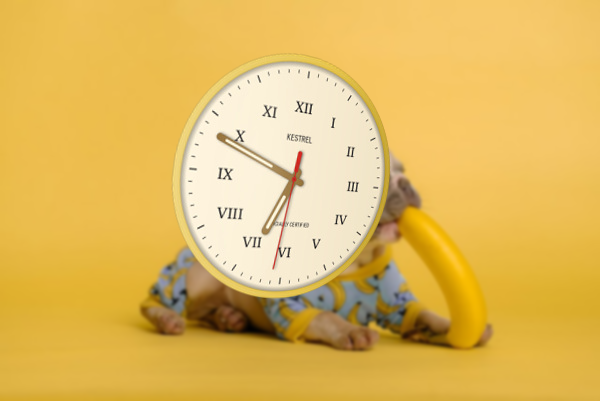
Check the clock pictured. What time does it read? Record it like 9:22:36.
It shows 6:48:31
